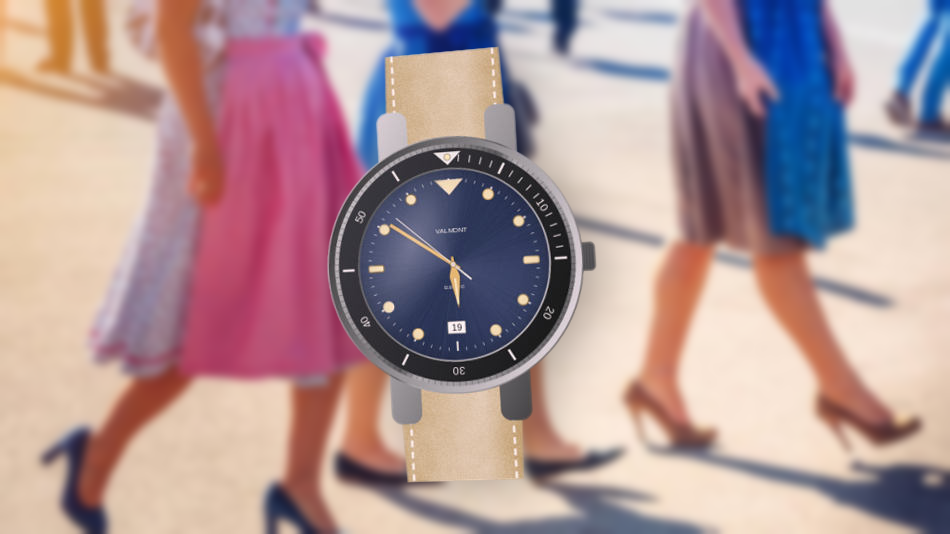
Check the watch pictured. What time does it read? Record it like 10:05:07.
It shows 5:50:52
